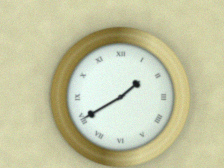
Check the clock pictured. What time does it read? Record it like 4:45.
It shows 1:40
